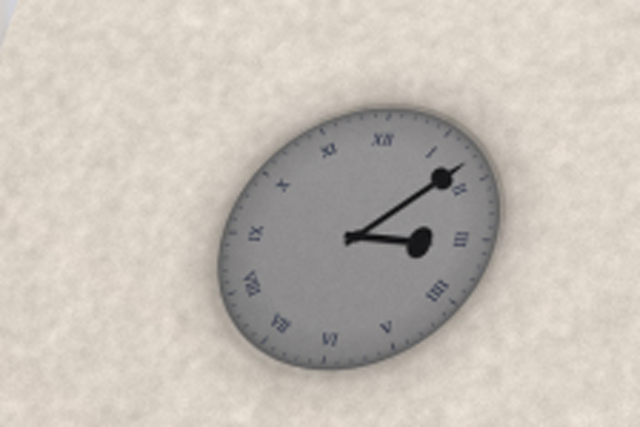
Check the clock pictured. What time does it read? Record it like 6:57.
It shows 3:08
